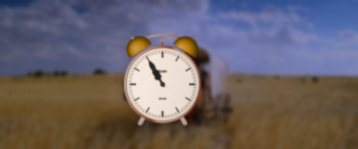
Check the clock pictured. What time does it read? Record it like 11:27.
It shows 10:55
